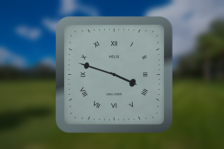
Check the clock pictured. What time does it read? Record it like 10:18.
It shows 3:48
